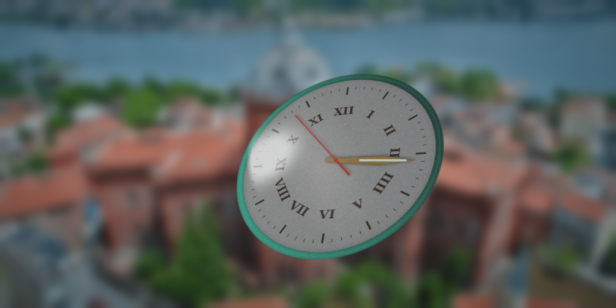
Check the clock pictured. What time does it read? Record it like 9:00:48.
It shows 3:15:53
